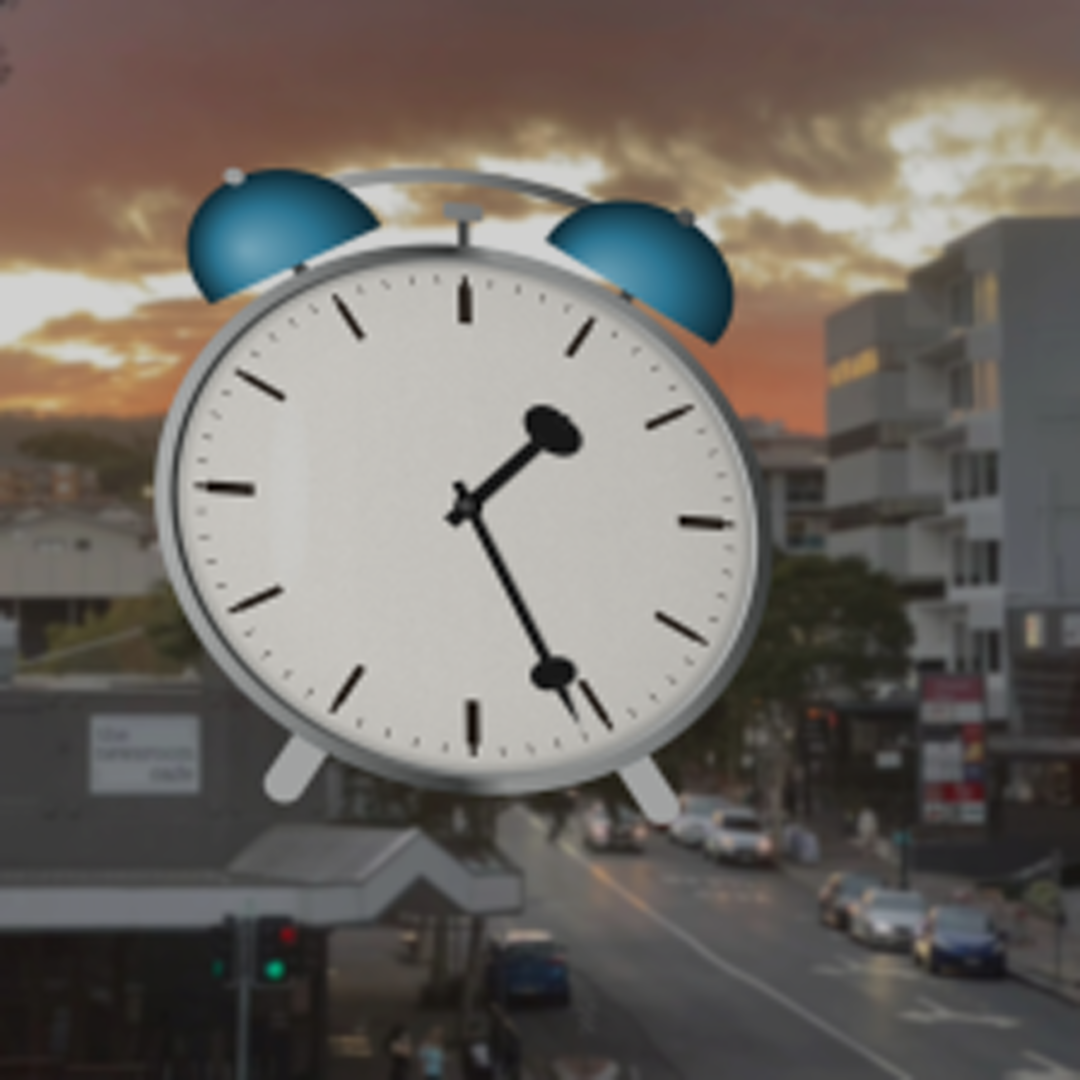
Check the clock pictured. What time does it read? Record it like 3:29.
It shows 1:26
